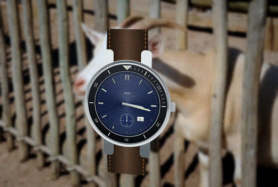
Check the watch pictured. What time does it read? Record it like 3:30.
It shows 3:17
